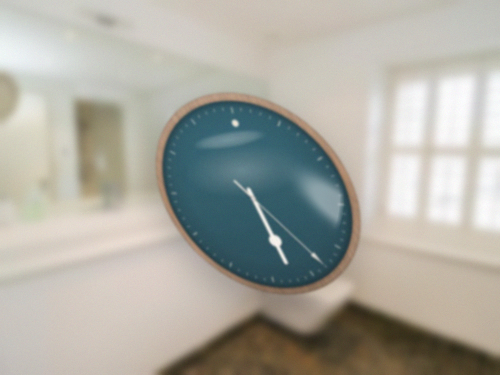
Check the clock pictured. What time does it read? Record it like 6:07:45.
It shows 5:27:23
